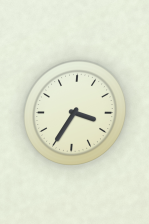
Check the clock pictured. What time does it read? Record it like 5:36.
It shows 3:35
